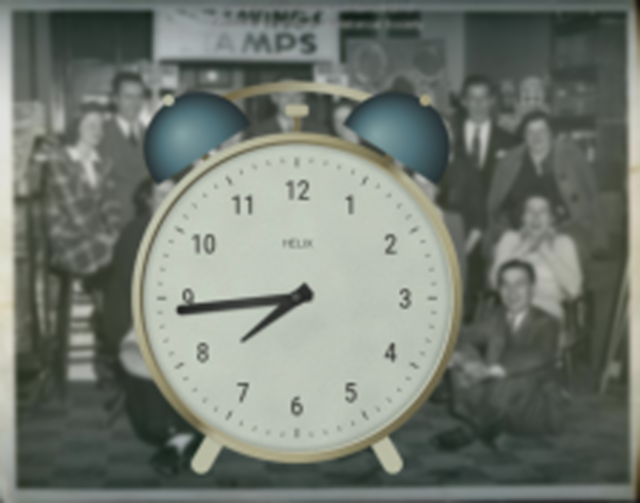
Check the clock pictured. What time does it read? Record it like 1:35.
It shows 7:44
